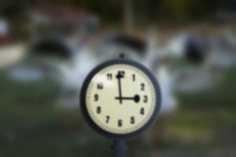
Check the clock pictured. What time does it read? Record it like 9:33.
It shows 2:59
